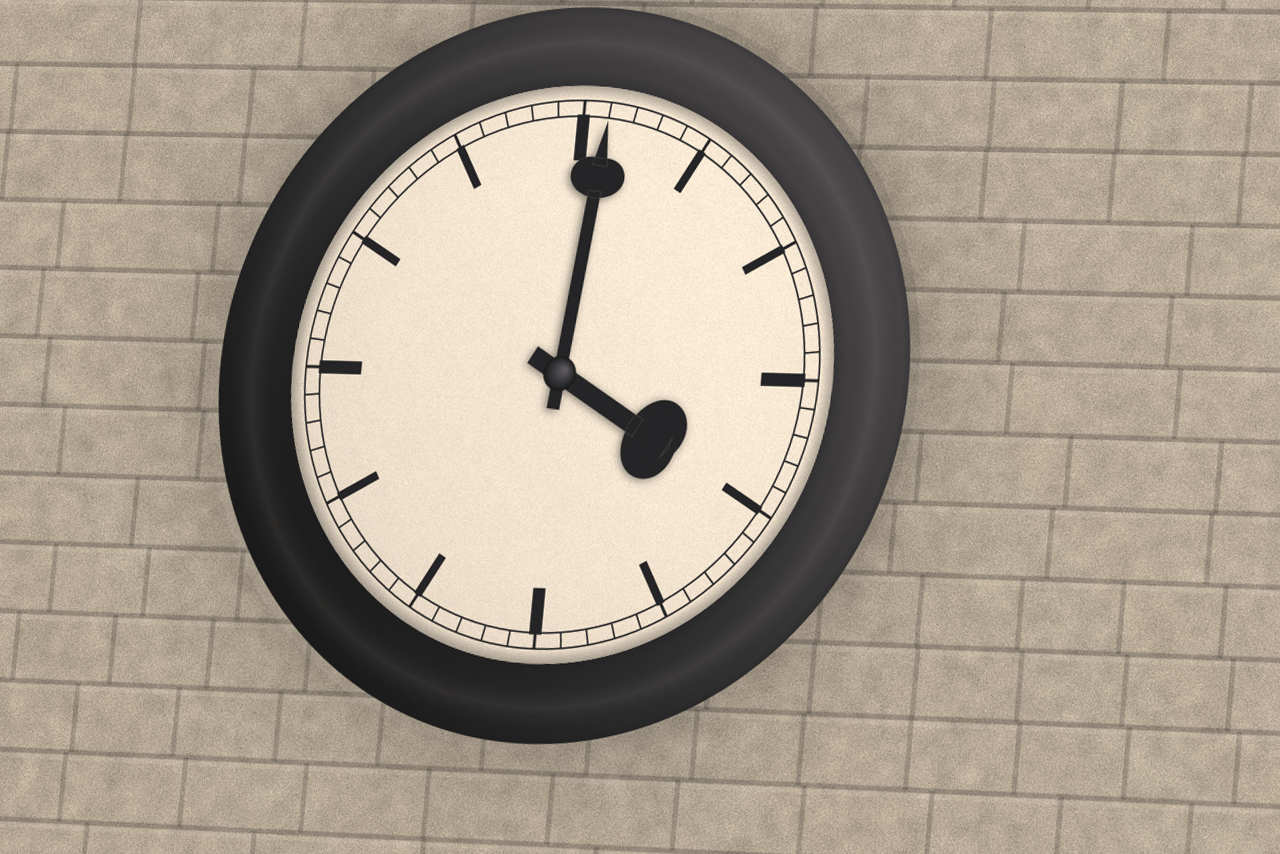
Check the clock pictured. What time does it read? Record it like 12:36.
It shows 4:01
